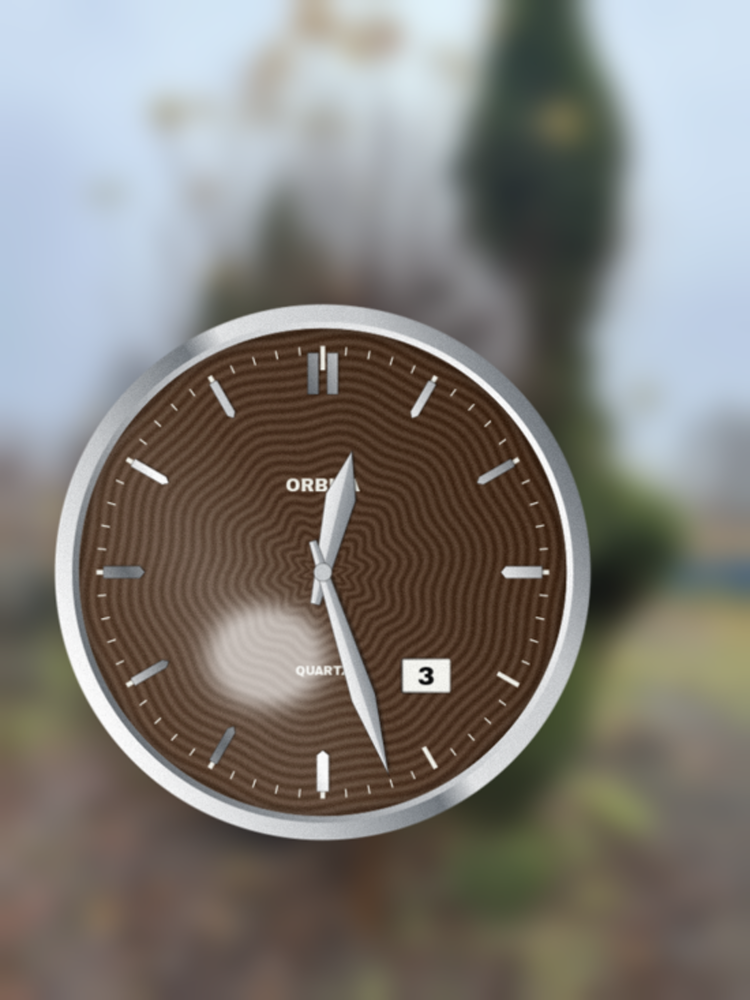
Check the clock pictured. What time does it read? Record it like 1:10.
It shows 12:27
